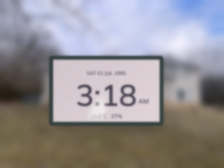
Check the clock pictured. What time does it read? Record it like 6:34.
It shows 3:18
